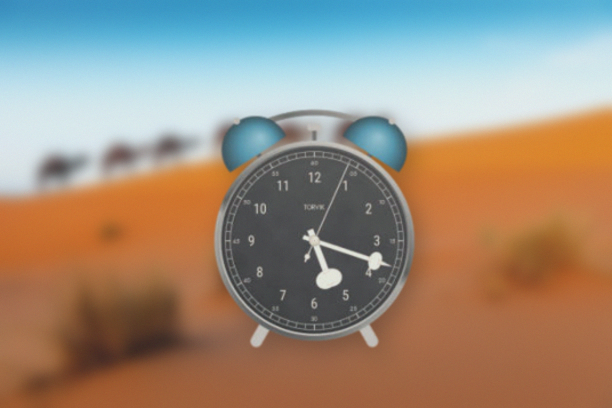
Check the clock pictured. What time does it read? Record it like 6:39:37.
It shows 5:18:04
